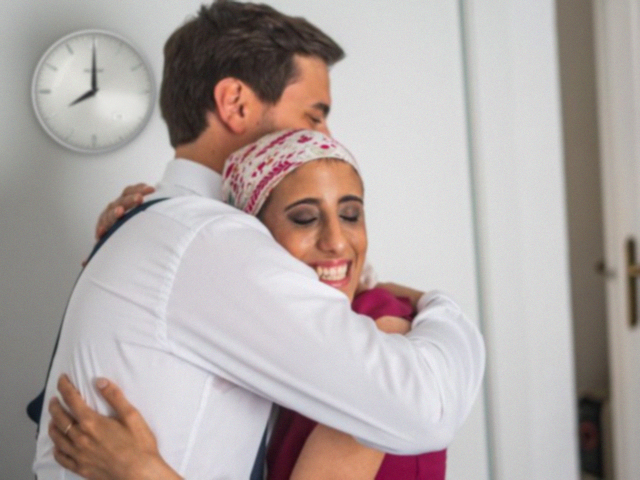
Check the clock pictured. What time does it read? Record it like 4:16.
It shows 8:00
